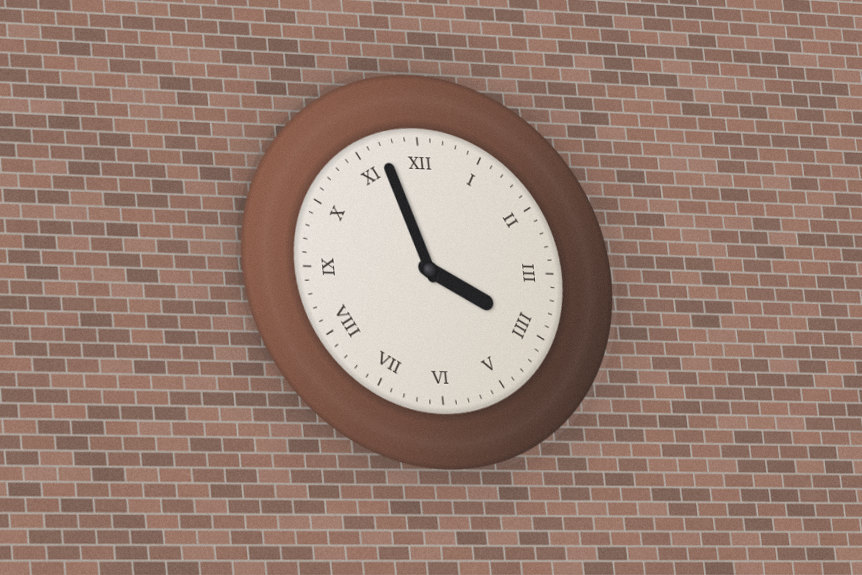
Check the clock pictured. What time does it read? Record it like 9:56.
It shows 3:57
